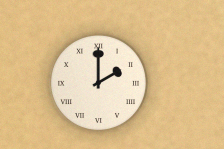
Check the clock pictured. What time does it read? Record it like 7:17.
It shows 2:00
